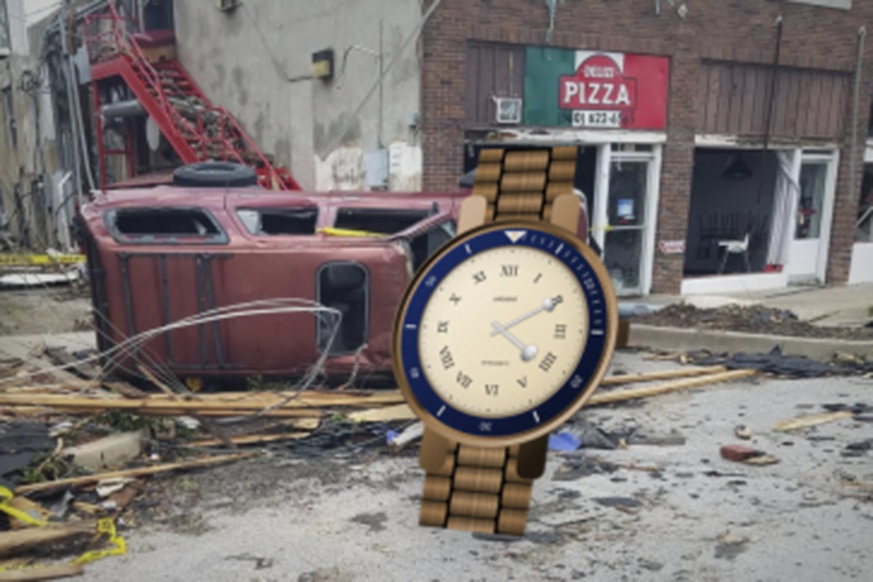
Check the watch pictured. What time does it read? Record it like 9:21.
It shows 4:10
